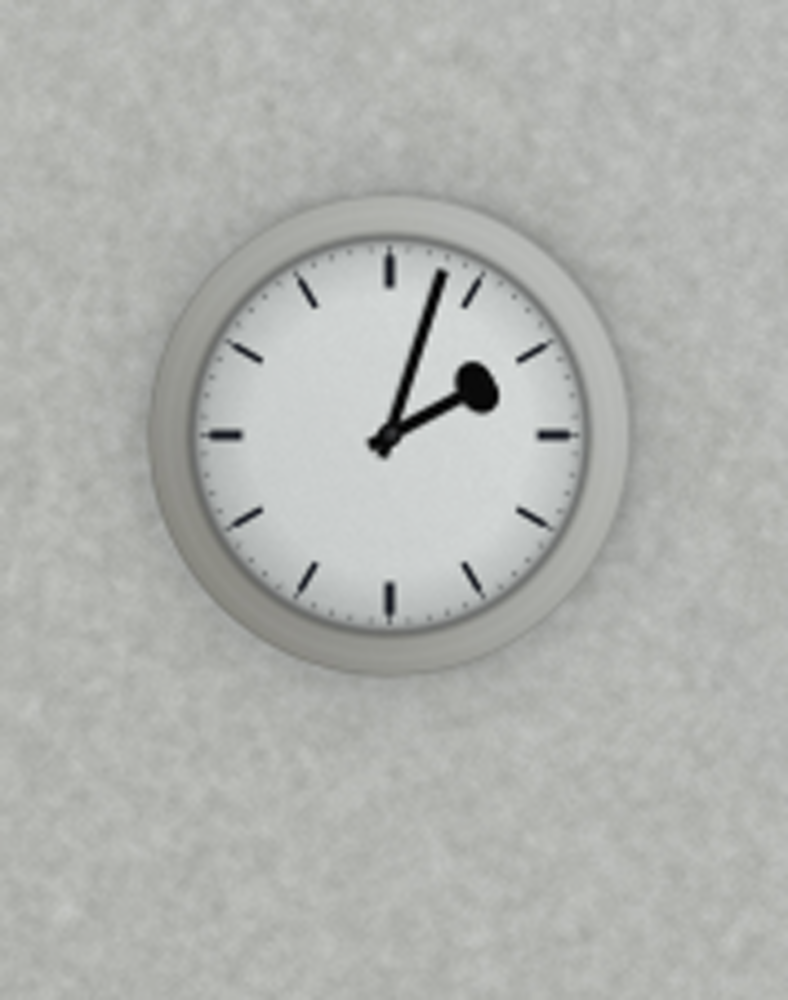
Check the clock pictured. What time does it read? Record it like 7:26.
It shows 2:03
